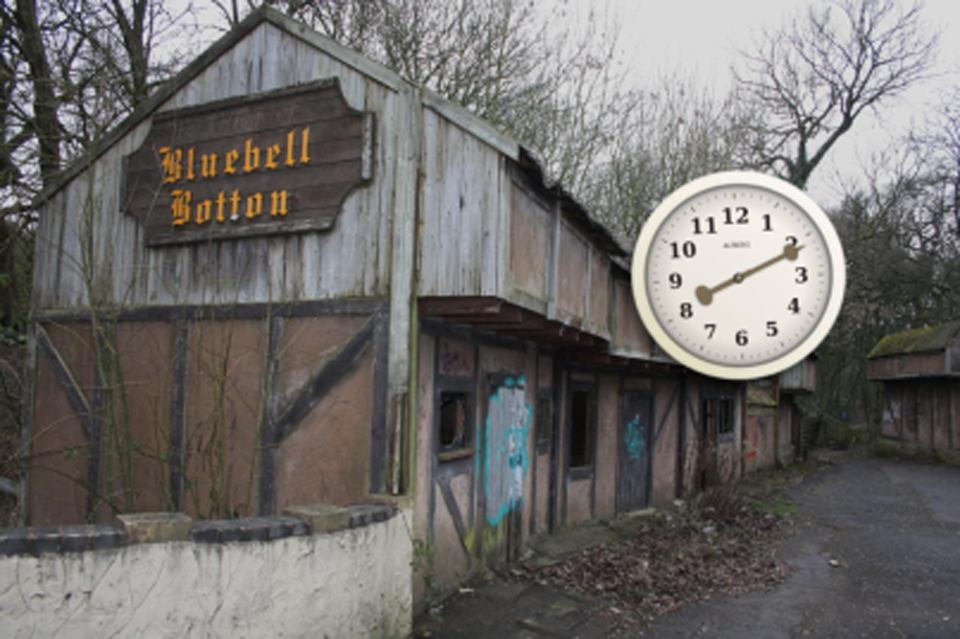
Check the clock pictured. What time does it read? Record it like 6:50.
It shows 8:11
